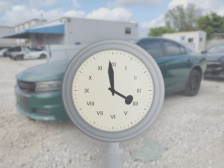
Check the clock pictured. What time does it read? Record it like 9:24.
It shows 3:59
